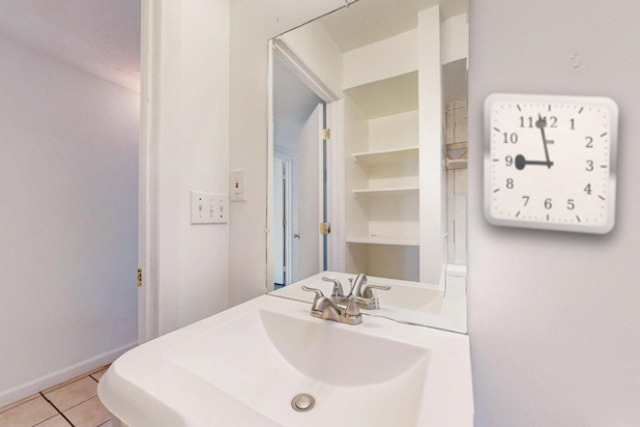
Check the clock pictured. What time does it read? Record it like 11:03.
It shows 8:58
